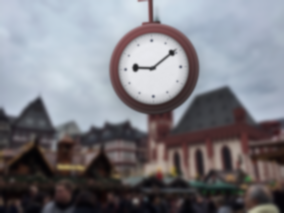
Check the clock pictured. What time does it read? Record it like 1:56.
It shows 9:09
